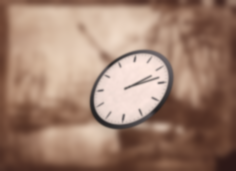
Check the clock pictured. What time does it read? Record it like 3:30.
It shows 2:13
